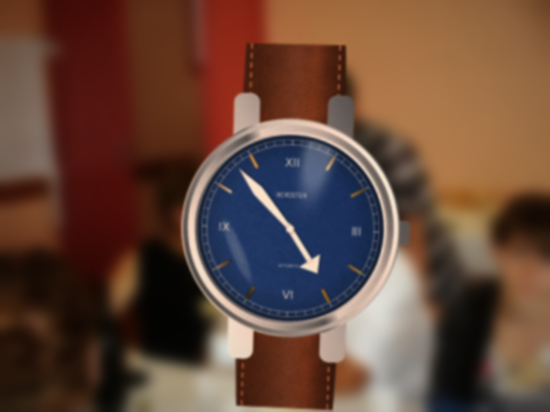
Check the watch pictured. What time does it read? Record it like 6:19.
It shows 4:53
